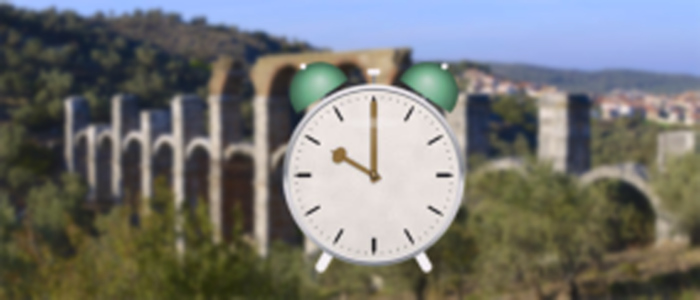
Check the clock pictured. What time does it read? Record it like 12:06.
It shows 10:00
